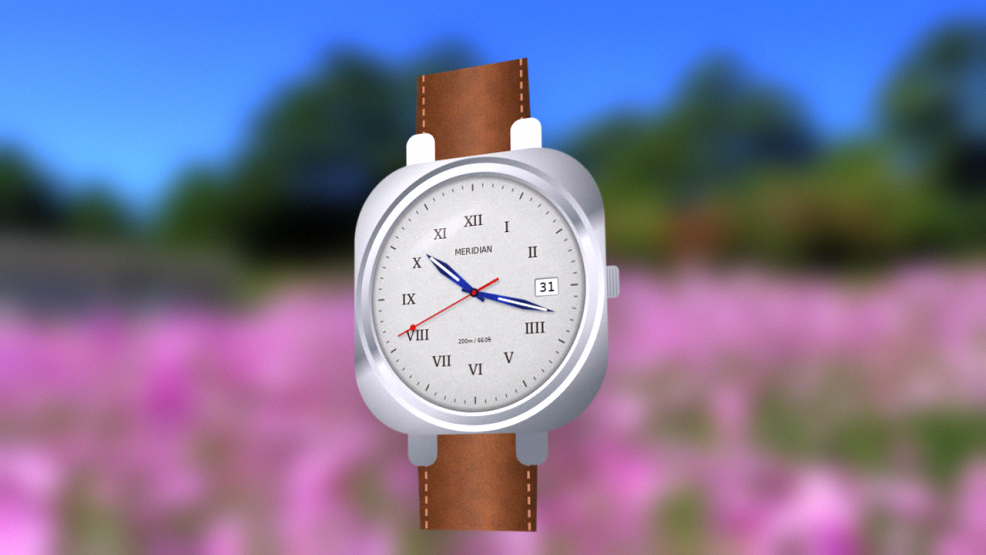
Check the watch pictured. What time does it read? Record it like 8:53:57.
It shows 10:17:41
